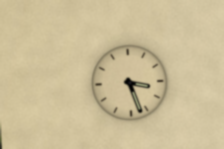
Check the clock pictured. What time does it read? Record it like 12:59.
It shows 3:27
